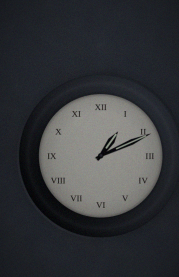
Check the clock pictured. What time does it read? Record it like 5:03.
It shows 1:11
